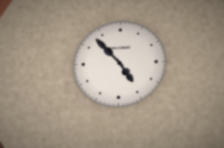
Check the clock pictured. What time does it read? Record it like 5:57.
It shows 4:53
